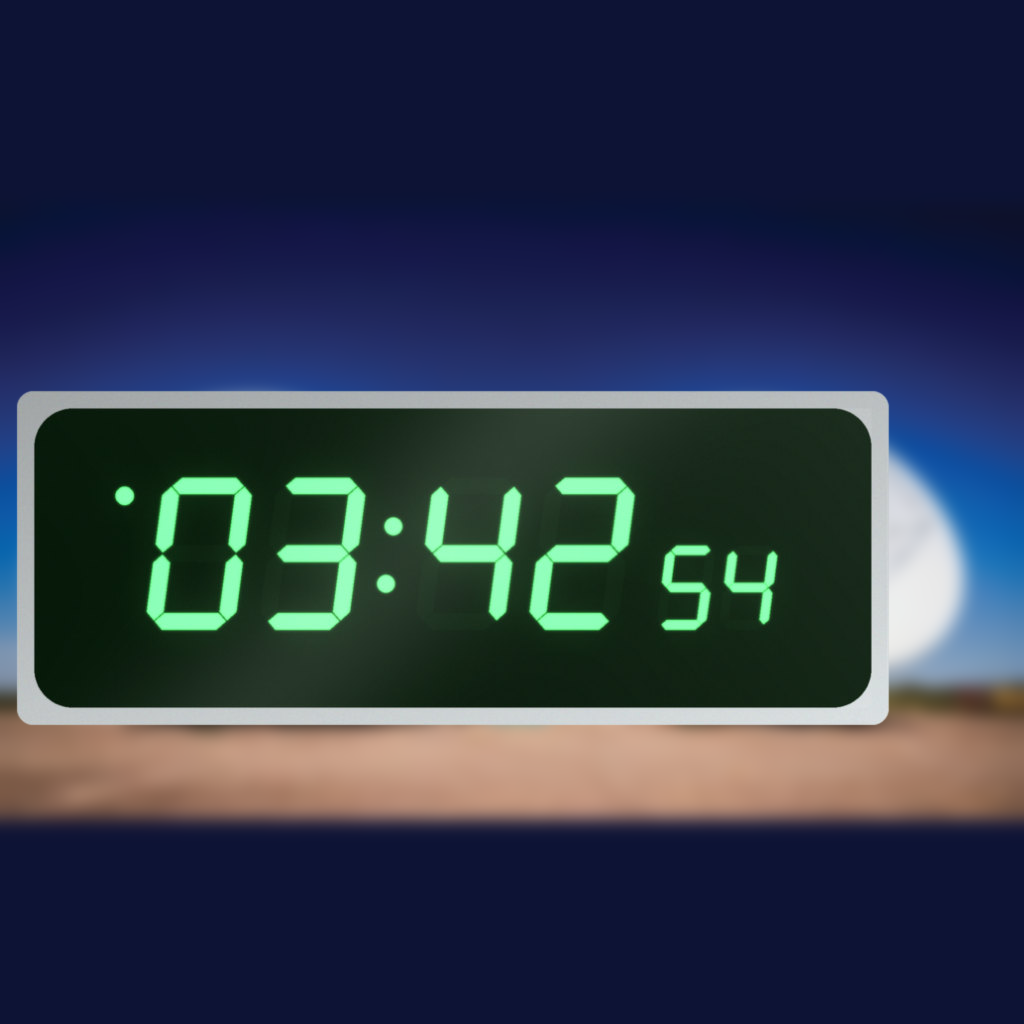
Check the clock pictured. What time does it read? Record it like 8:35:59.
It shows 3:42:54
